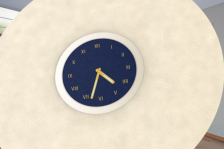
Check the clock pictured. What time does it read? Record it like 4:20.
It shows 4:33
